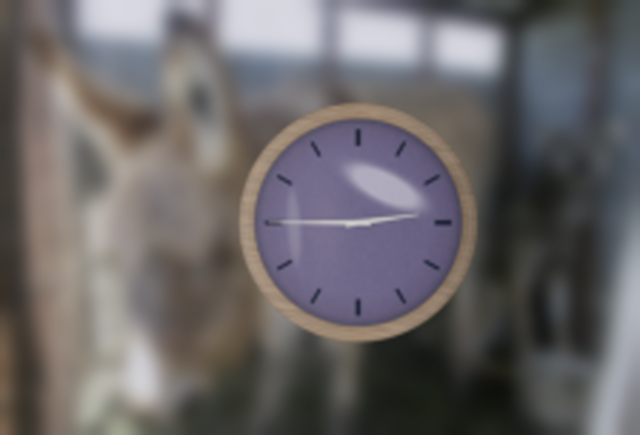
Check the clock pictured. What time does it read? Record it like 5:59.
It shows 2:45
